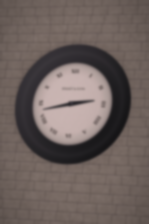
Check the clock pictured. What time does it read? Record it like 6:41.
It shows 2:43
